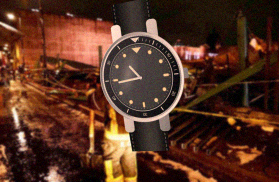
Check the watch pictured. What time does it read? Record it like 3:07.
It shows 10:44
